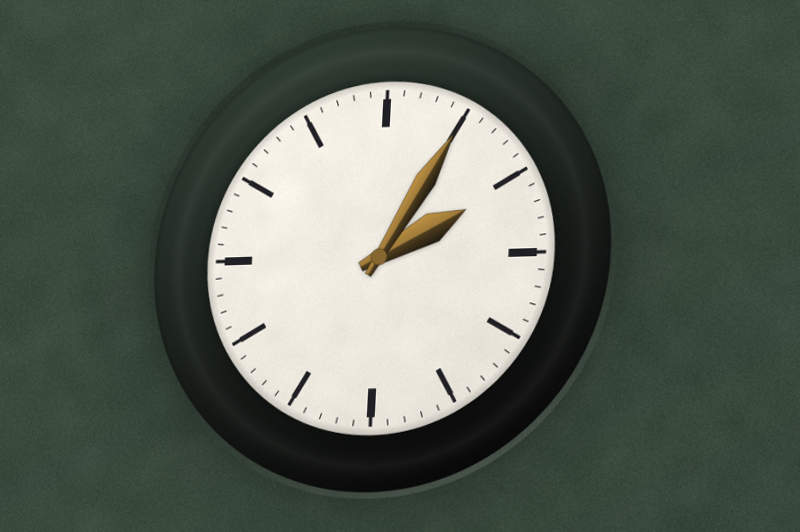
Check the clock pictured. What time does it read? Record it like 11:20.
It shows 2:05
